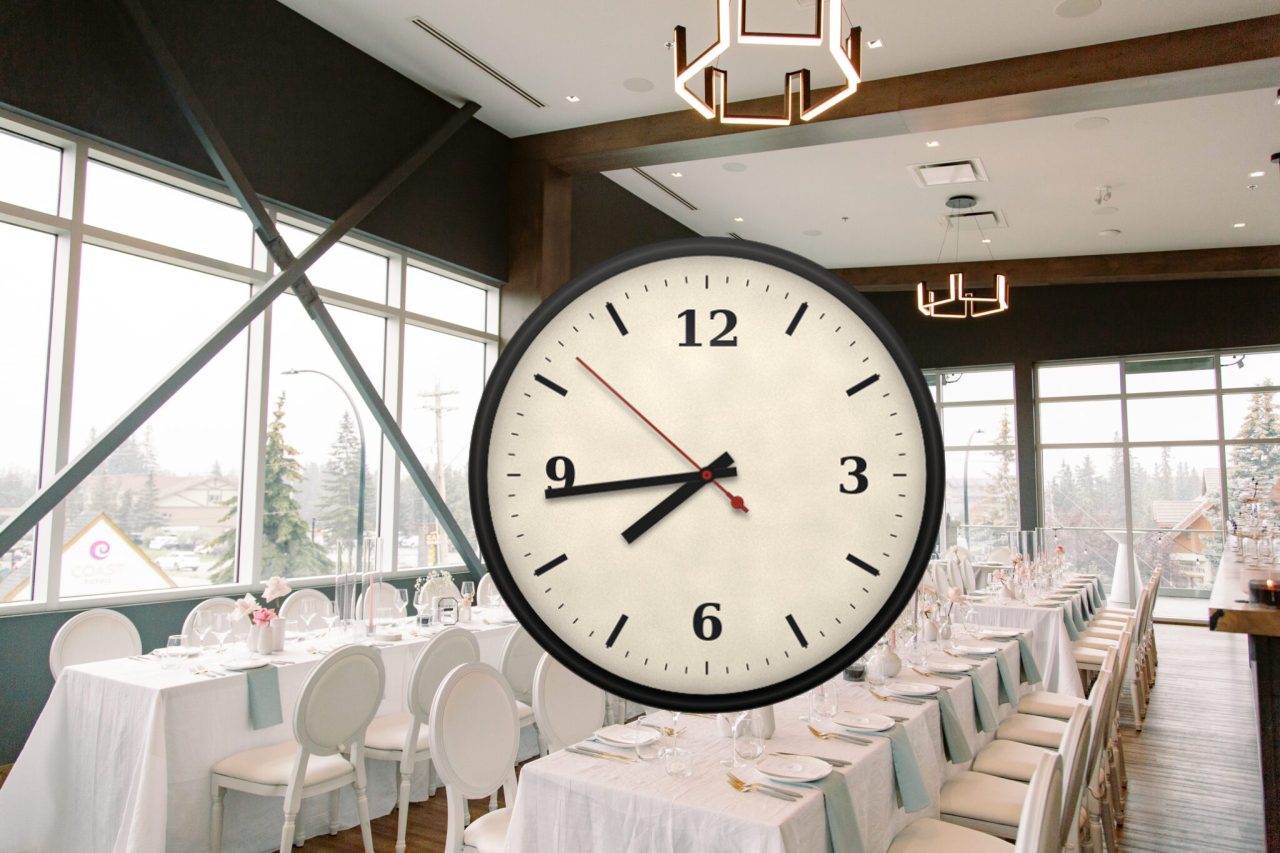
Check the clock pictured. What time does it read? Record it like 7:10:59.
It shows 7:43:52
